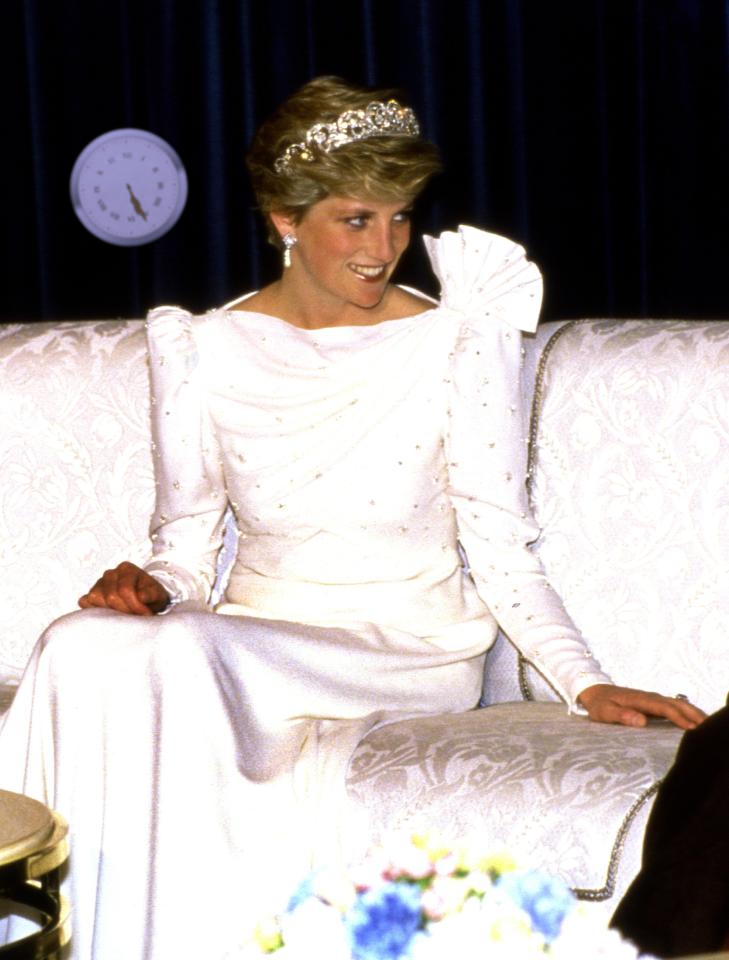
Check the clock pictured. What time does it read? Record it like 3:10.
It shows 5:26
